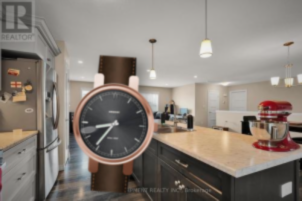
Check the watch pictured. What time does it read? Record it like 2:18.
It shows 8:36
